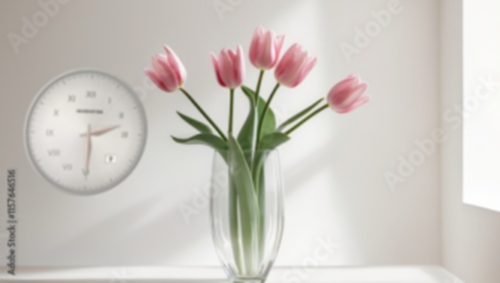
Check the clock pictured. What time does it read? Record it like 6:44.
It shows 2:30
